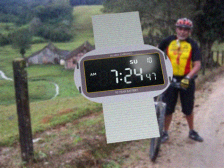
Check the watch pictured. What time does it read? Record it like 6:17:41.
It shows 7:24:47
